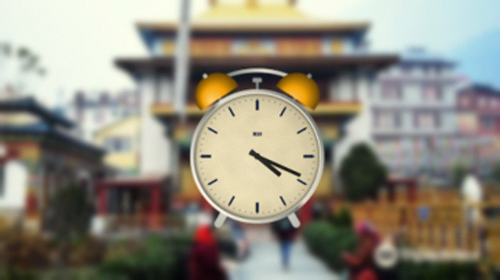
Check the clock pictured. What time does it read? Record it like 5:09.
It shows 4:19
